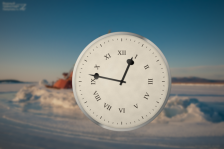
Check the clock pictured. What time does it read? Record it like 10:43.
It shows 12:47
